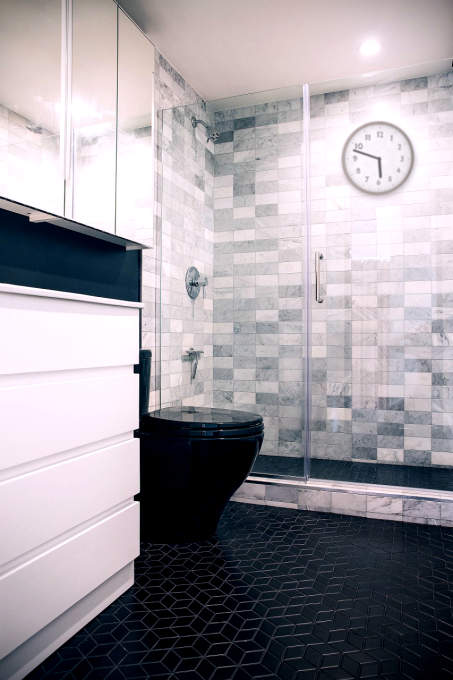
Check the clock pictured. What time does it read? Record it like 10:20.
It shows 5:48
